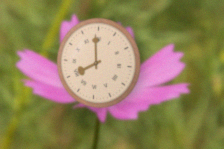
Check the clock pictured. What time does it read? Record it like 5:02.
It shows 7:59
